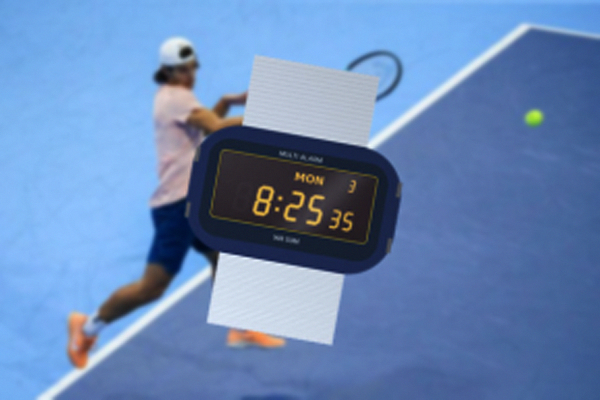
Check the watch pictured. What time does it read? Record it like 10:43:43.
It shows 8:25:35
